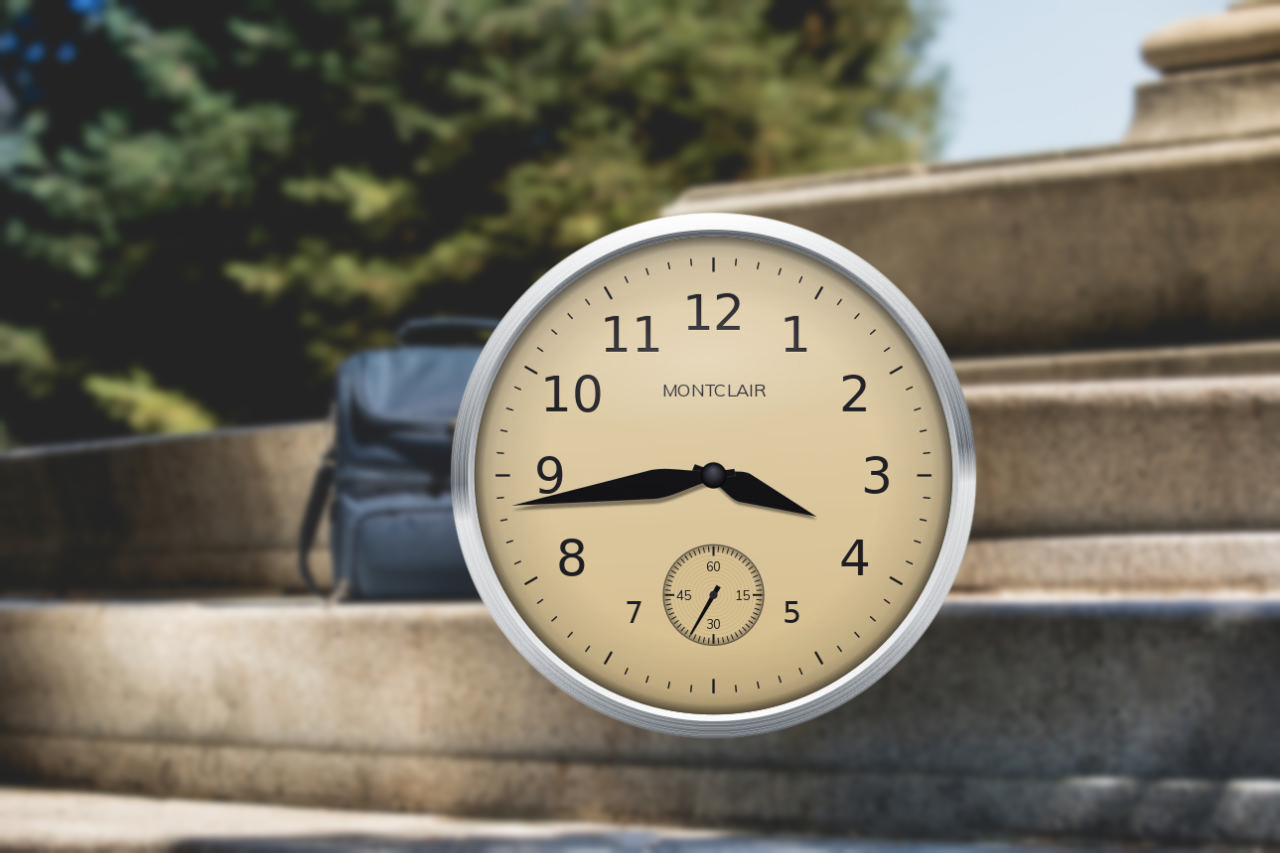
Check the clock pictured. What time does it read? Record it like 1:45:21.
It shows 3:43:35
